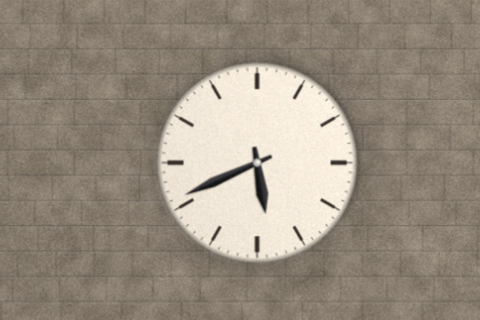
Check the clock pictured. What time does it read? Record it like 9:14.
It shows 5:41
